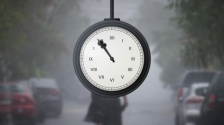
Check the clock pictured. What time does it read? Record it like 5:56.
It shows 10:54
